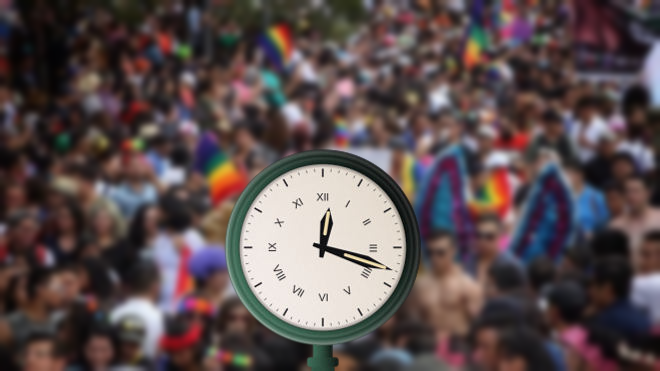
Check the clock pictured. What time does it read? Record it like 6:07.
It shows 12:18
